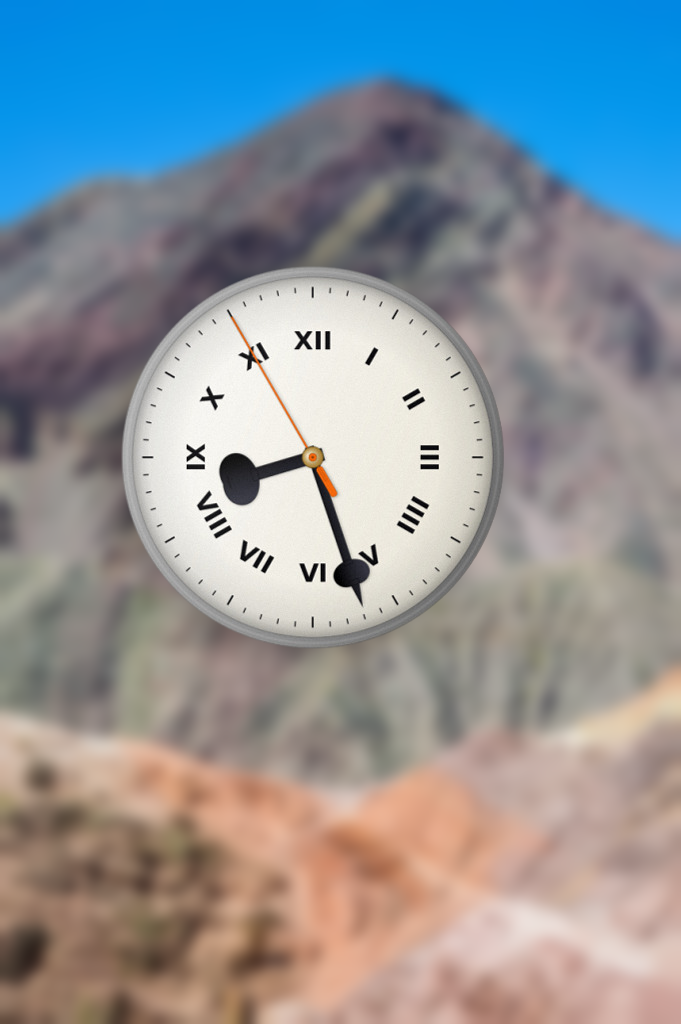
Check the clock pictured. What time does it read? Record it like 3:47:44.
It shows 8:26:55
